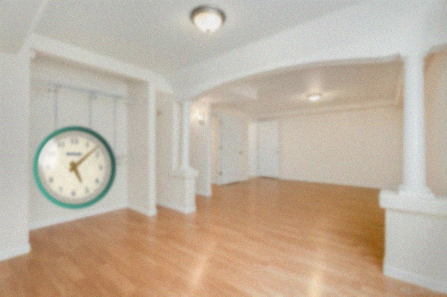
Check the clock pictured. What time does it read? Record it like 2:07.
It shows 5:08
